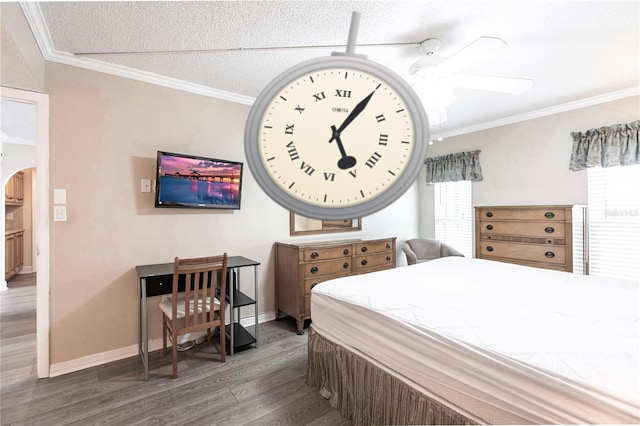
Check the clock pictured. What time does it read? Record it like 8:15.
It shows 5:05
